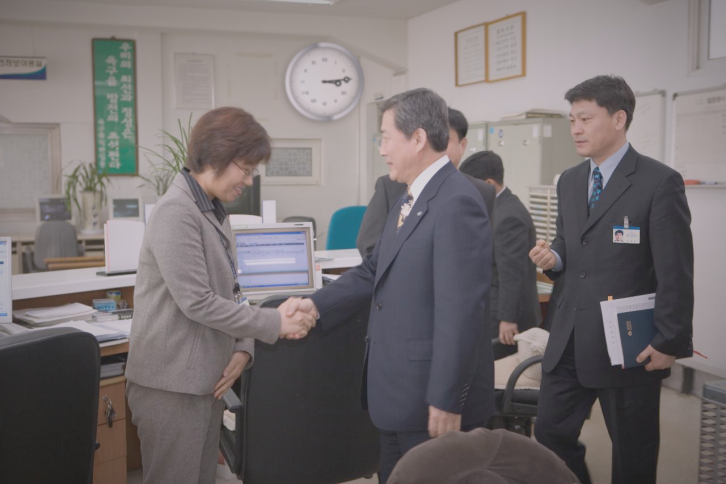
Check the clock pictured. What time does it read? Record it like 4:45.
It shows 3:14
